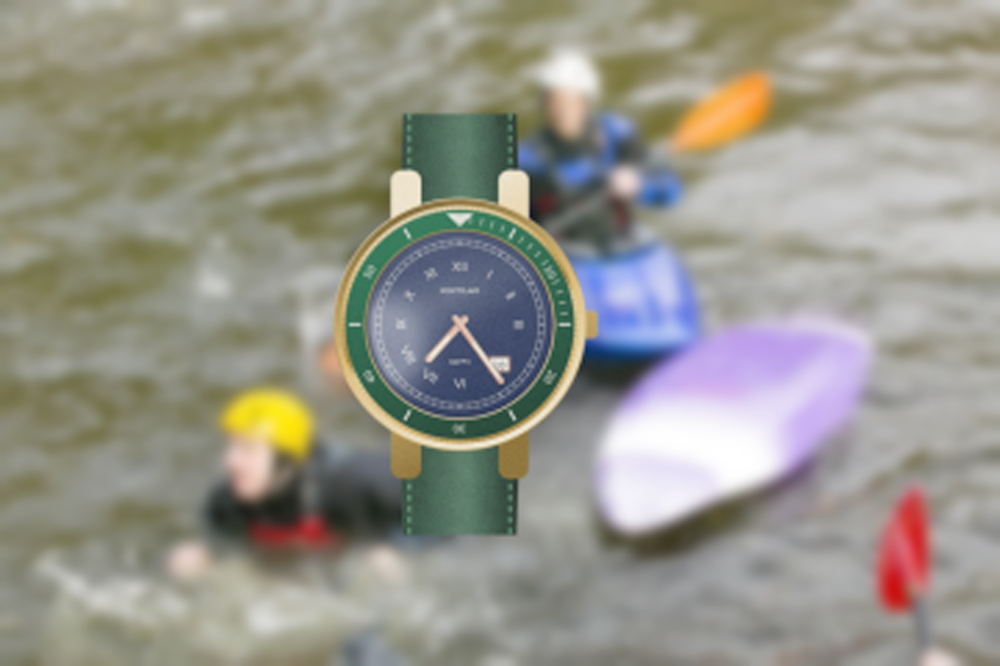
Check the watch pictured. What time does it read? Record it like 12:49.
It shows 7:24
